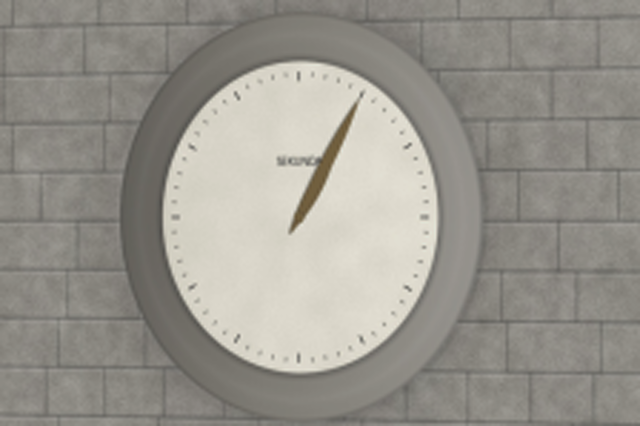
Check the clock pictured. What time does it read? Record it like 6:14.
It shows 1:05
